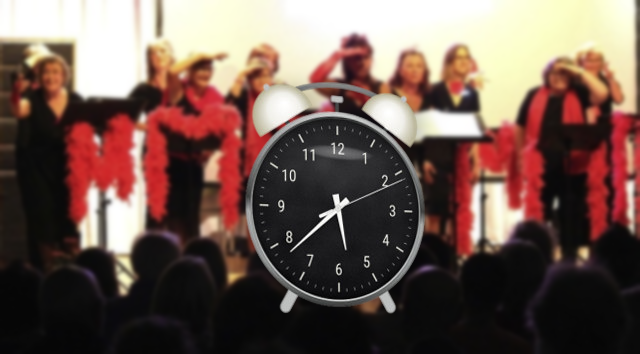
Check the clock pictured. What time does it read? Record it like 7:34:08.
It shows 5:38:11
